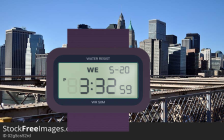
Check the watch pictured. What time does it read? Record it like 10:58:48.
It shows 3:32:59
